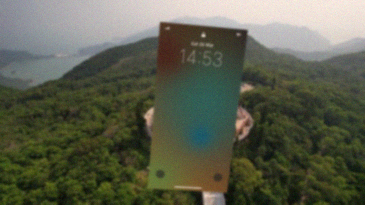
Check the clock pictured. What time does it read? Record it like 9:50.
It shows 14:53
